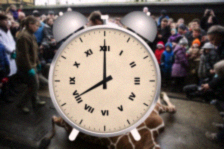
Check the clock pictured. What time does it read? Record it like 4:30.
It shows 8:00
